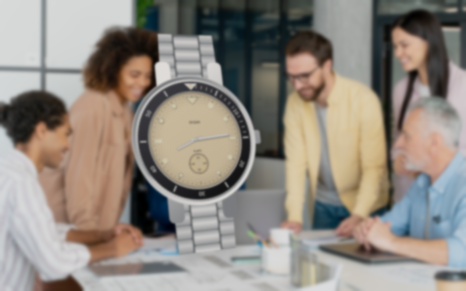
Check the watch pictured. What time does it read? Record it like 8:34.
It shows 8:14
